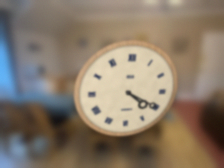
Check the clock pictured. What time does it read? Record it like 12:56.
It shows 4:20
